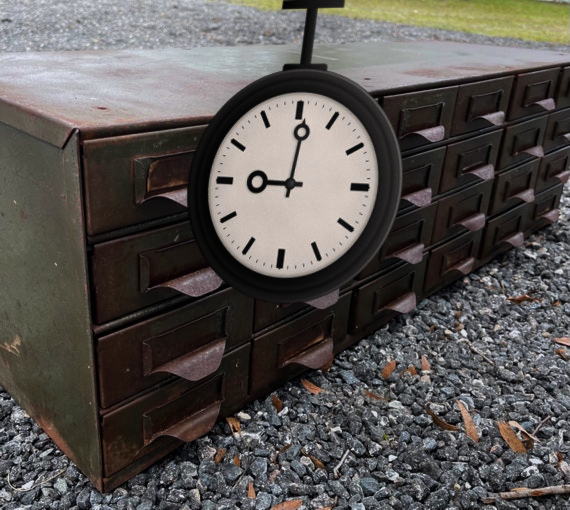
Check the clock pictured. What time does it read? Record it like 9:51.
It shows 9:01
